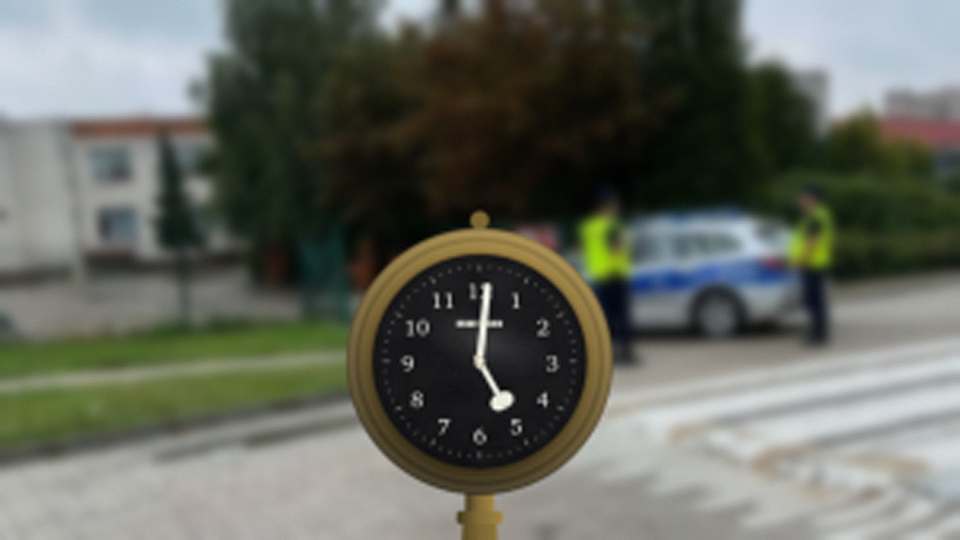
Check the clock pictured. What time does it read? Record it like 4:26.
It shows 5:01
